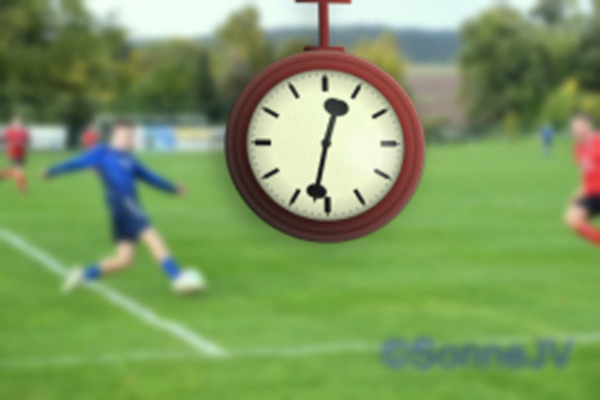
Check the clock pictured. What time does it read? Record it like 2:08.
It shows 12:32
